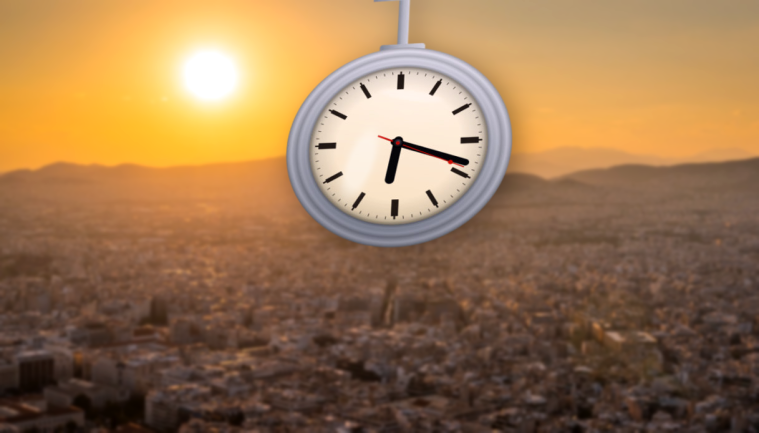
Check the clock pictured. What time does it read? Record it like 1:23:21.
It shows 6:18:19
